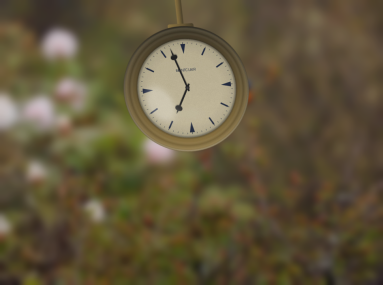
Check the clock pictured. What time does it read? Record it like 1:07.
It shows 6:57
